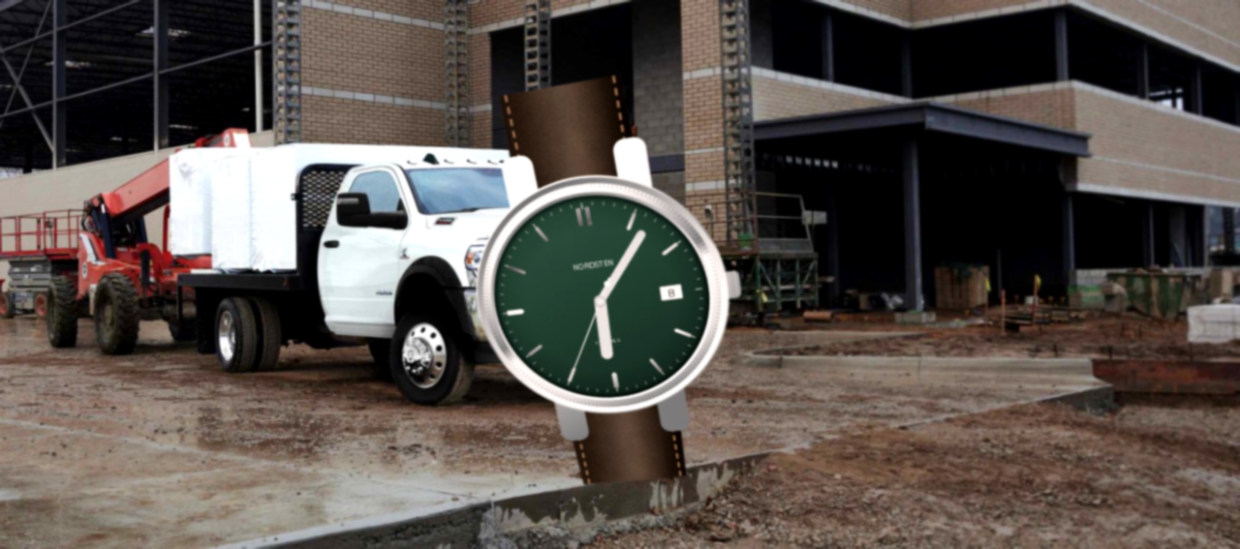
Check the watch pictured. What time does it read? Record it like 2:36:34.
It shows 6:06:35
